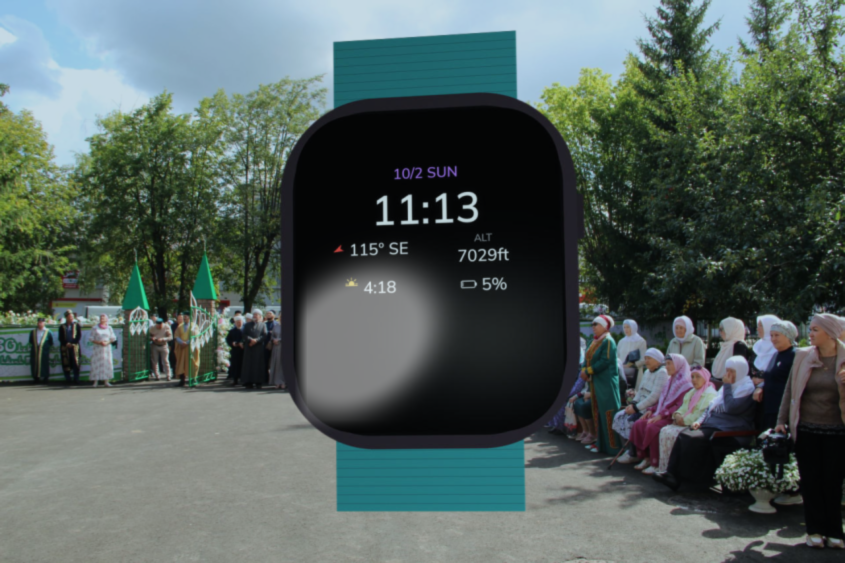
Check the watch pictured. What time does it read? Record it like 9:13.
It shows 11:13
